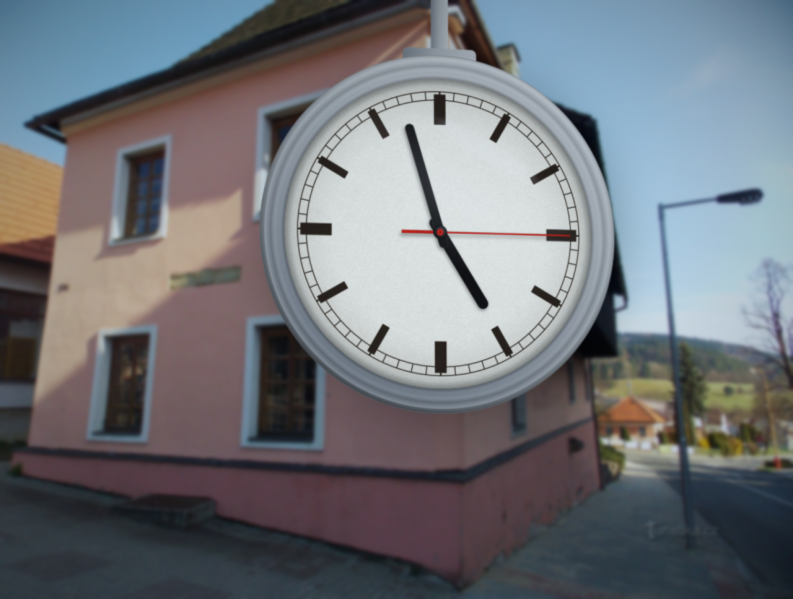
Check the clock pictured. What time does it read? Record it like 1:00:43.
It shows 4:57:15
